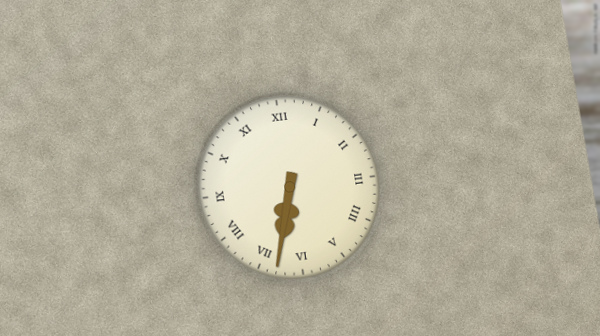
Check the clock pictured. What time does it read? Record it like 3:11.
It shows 6:33
